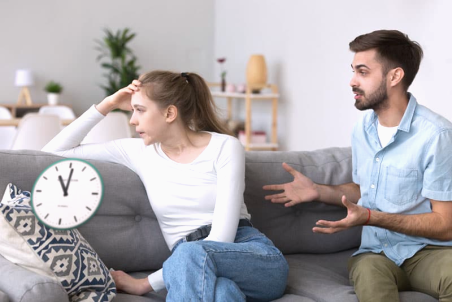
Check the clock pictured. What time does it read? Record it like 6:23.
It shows 11:01
